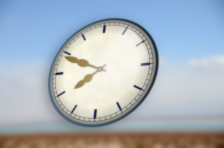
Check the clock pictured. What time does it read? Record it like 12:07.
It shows 7:49
